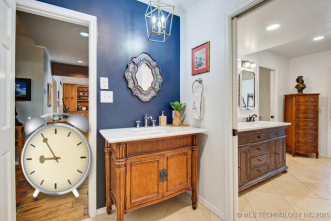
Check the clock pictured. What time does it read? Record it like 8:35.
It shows 8:55
